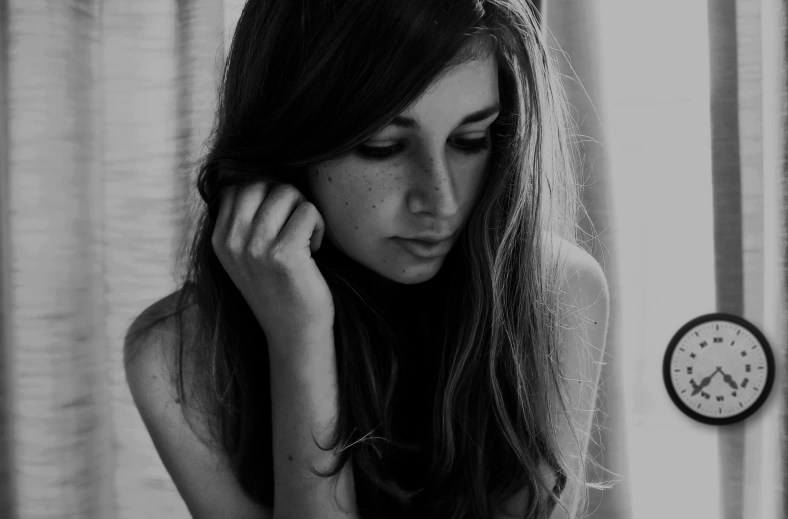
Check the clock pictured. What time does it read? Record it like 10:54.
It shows 4:38
